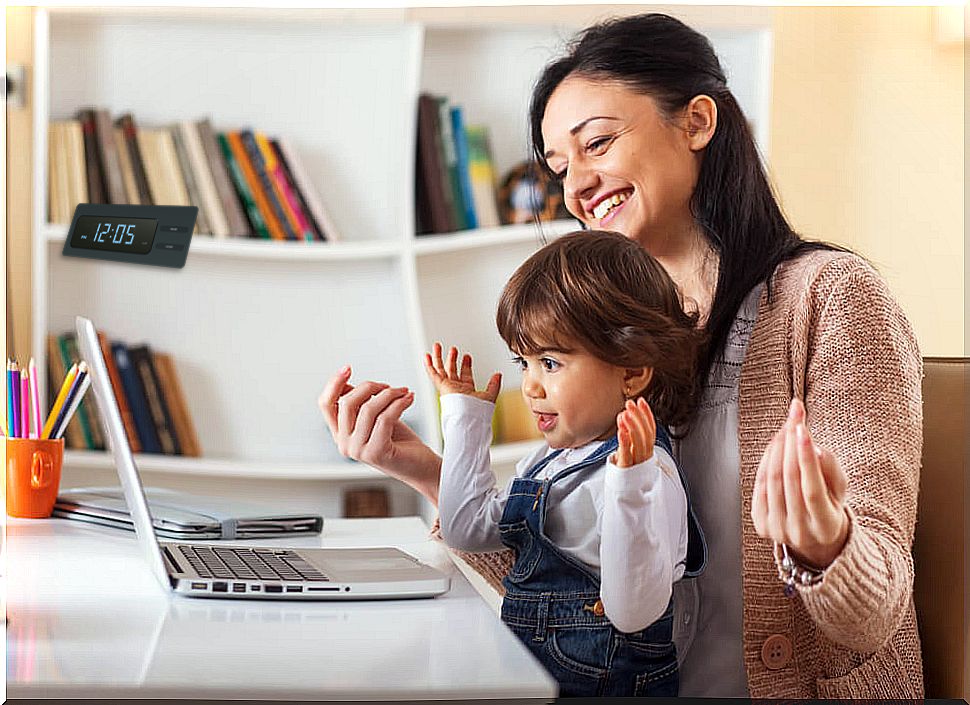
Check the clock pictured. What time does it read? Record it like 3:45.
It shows 12:05
